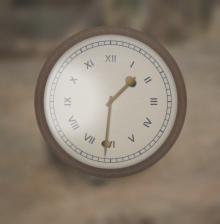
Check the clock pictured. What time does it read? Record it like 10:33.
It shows 1:31
